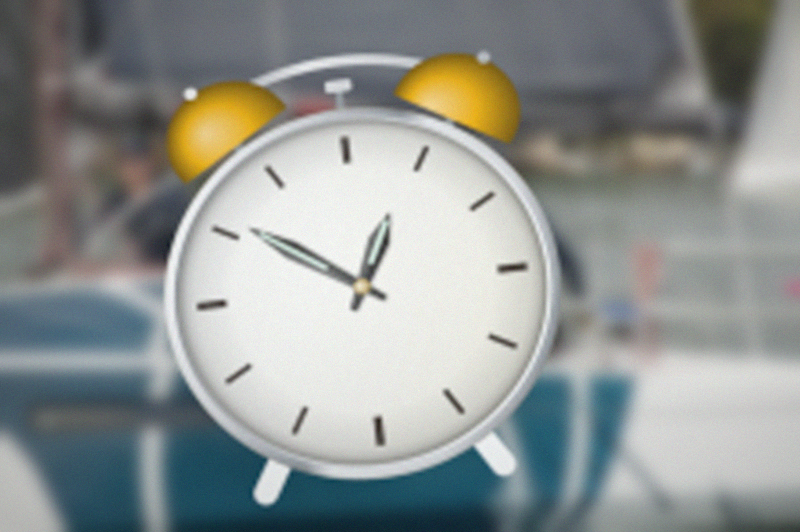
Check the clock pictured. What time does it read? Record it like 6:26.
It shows 12:51
